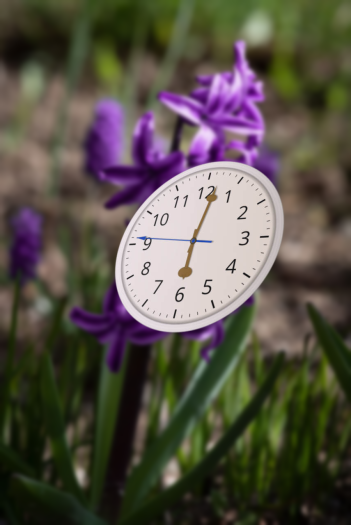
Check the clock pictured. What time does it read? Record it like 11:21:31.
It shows 6:01:46
